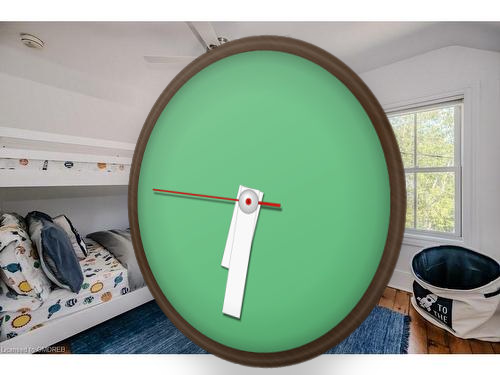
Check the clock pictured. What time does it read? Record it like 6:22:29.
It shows 6:31:46
